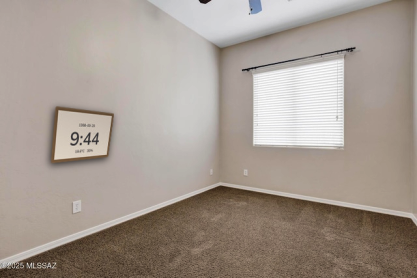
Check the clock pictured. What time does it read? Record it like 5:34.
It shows 9:44
